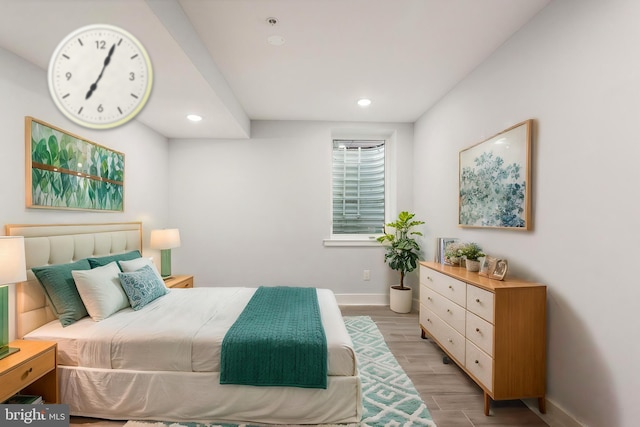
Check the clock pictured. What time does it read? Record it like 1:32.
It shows 7:04
